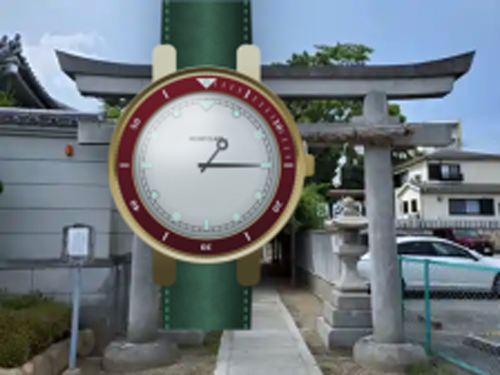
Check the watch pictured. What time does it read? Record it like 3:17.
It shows 1:15
